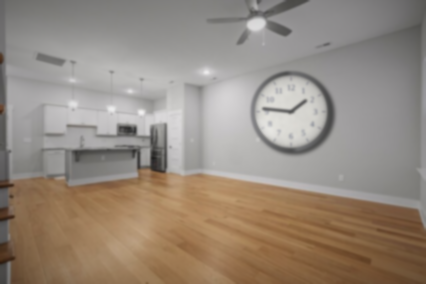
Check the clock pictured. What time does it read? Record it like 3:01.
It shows 1:46
